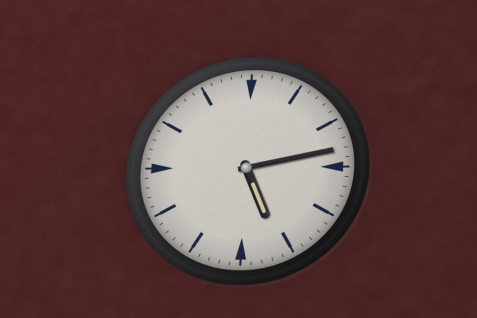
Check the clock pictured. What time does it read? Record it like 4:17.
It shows 5:13
